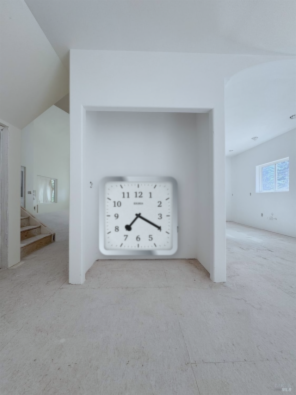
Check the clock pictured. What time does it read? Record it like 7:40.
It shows 7:20
